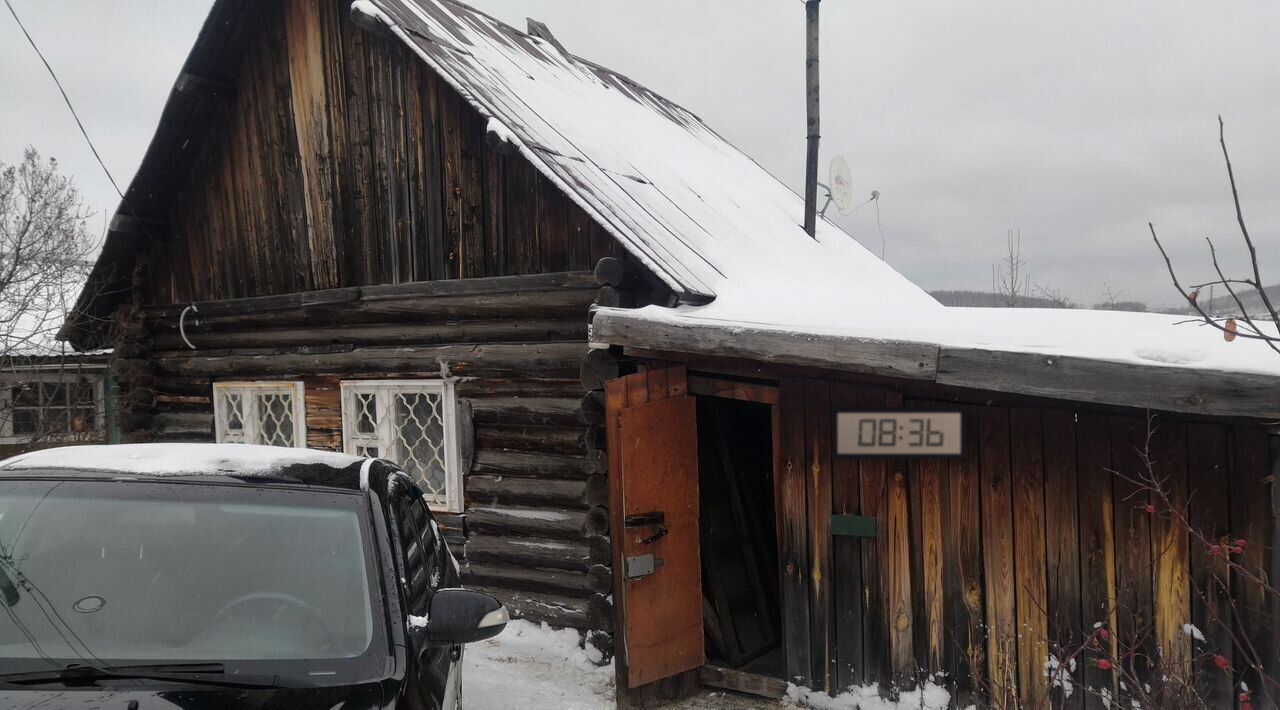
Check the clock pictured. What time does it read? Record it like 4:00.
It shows 8:36
